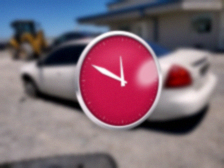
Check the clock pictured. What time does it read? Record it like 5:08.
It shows 11:49
